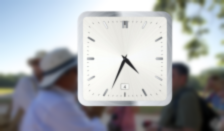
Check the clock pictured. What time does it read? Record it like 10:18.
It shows 4:34
